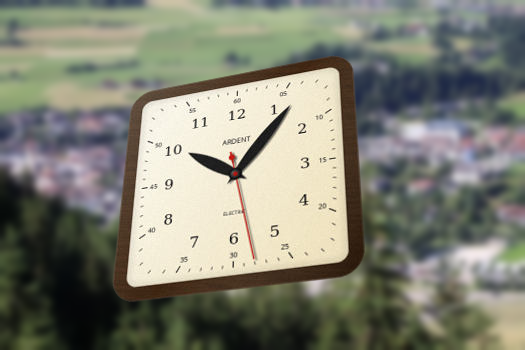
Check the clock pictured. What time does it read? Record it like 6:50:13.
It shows 10:06:28
